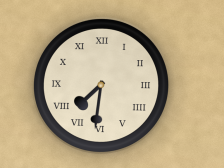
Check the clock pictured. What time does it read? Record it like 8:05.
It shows 7:31
